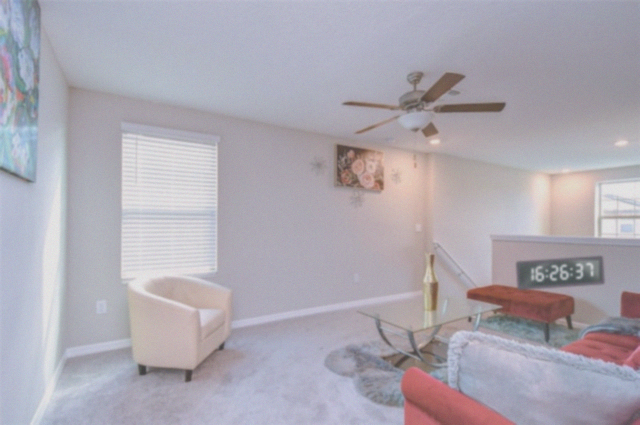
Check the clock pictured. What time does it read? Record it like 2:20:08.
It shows 16:26:37
